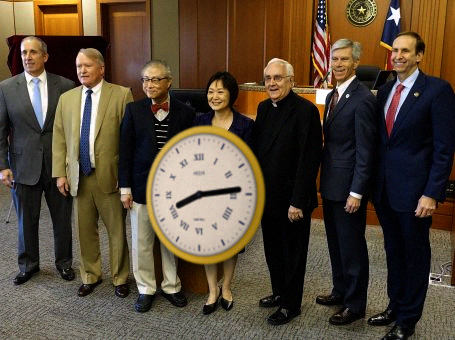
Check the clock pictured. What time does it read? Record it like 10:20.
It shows 8:14
